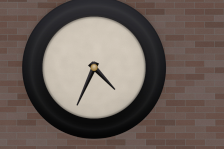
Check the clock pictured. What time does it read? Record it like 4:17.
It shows 4:34
